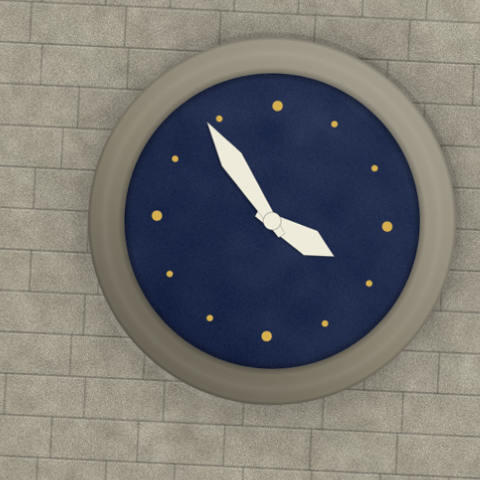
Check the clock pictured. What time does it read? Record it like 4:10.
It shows 3:54
